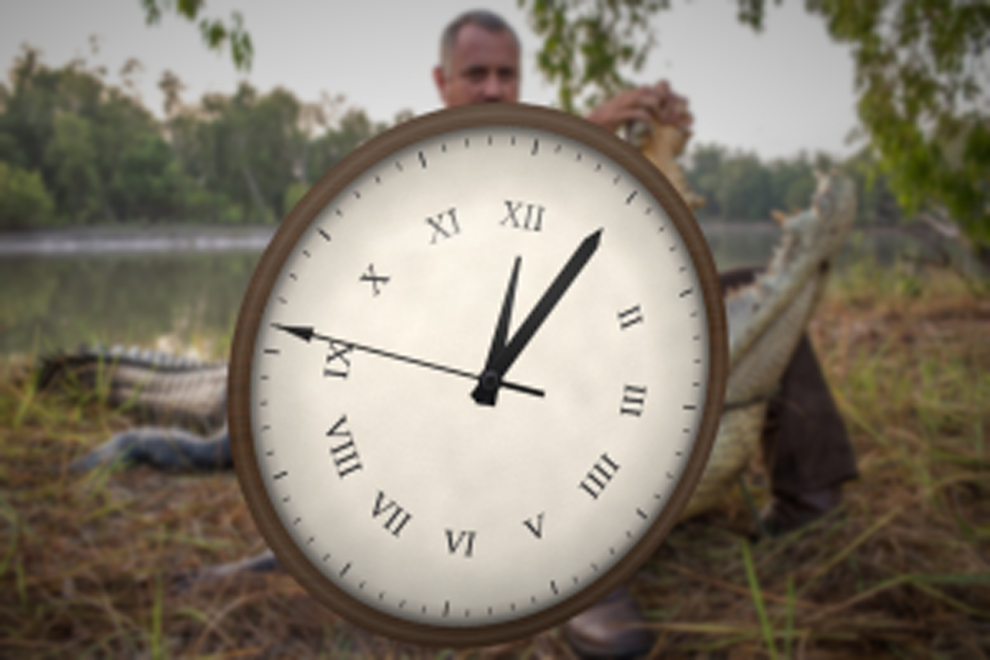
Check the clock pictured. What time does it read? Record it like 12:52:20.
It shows 12:04:46
